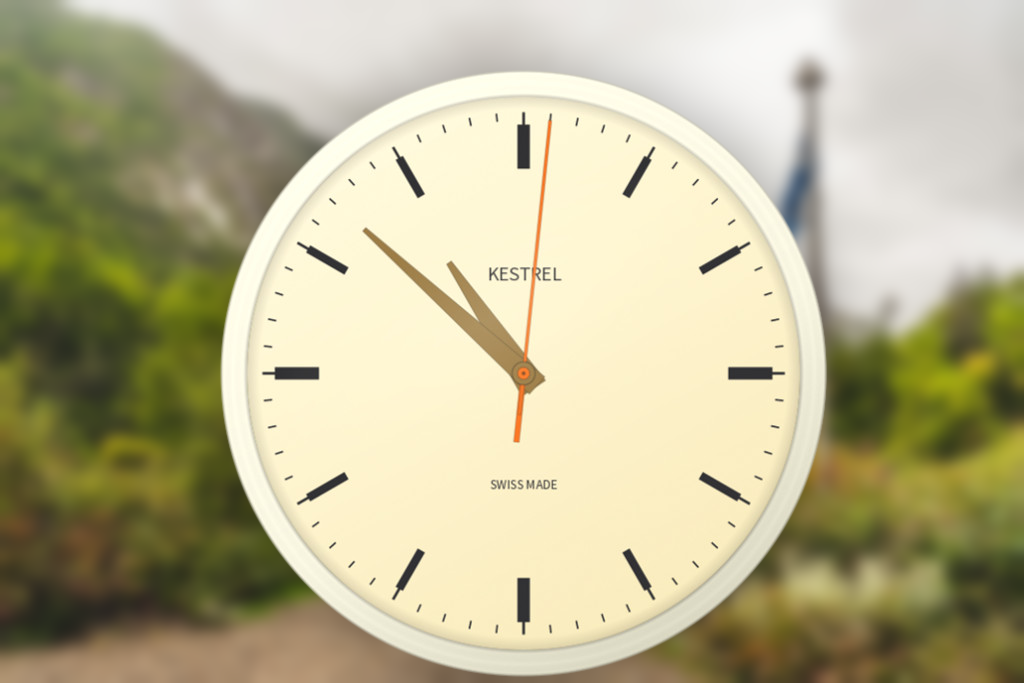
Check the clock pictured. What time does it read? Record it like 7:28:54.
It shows 10:52:01
